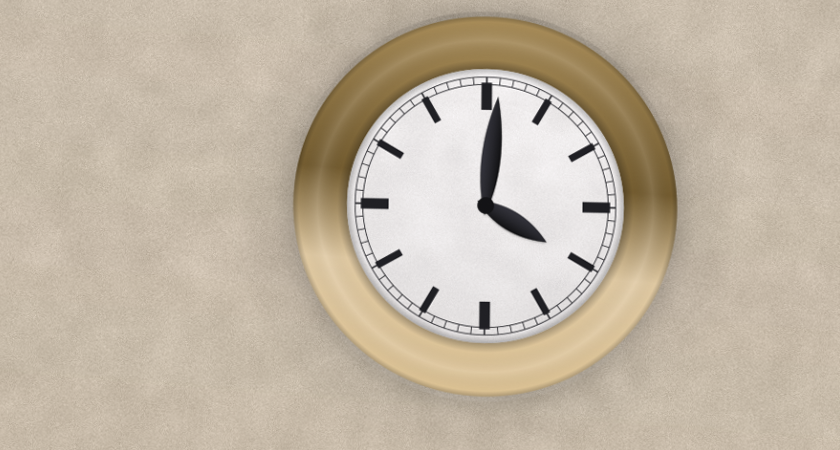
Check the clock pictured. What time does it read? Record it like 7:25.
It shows 4:01
